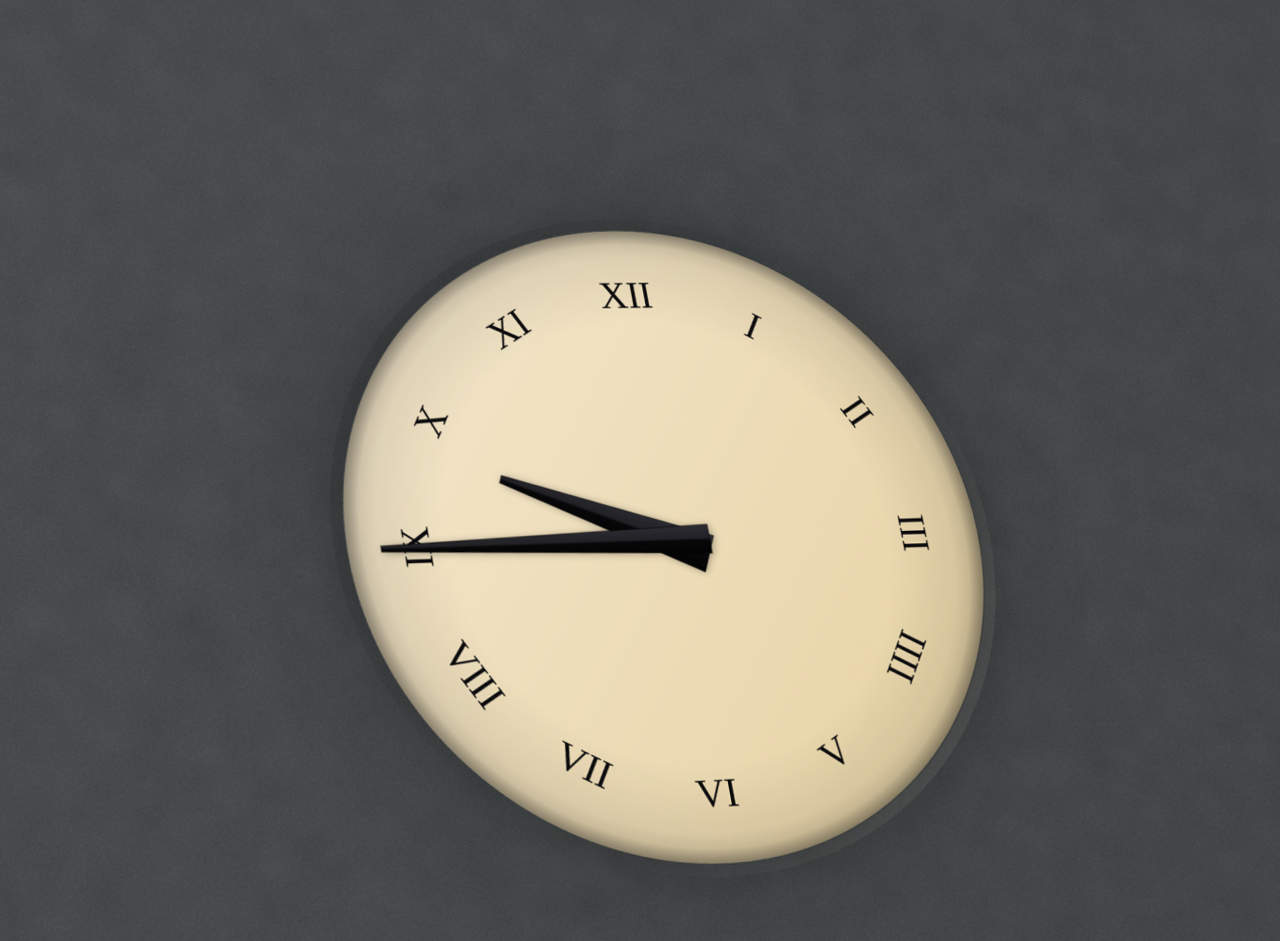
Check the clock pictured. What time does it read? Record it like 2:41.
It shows 9:45
